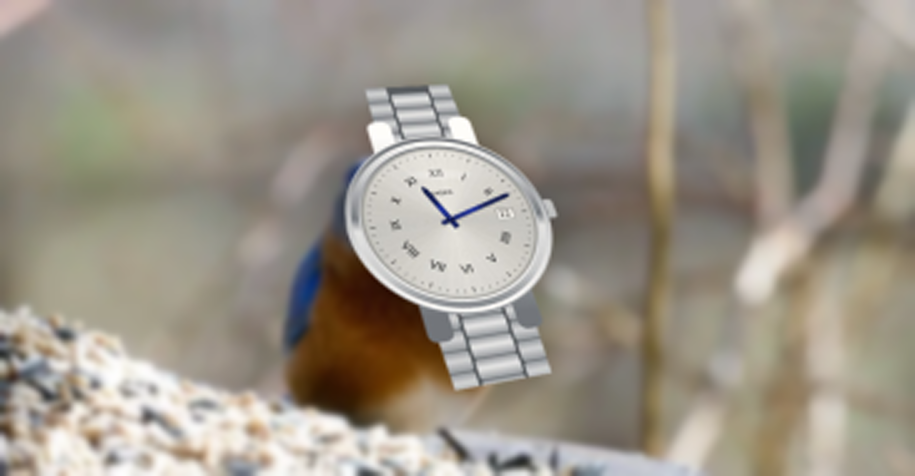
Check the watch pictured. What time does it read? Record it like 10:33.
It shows 11:12
